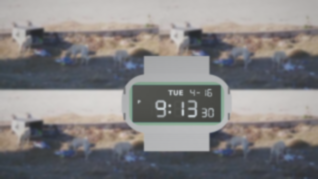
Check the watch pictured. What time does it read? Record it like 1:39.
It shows 9:13
